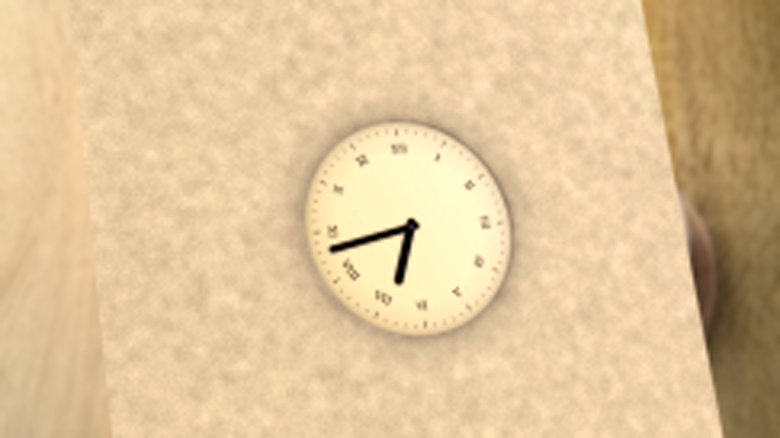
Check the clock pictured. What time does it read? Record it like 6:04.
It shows 6:43
